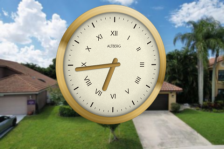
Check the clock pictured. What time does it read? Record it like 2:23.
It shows 6:44
